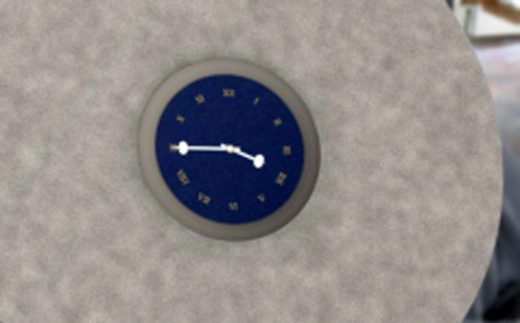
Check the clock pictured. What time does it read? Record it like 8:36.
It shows 3:45
